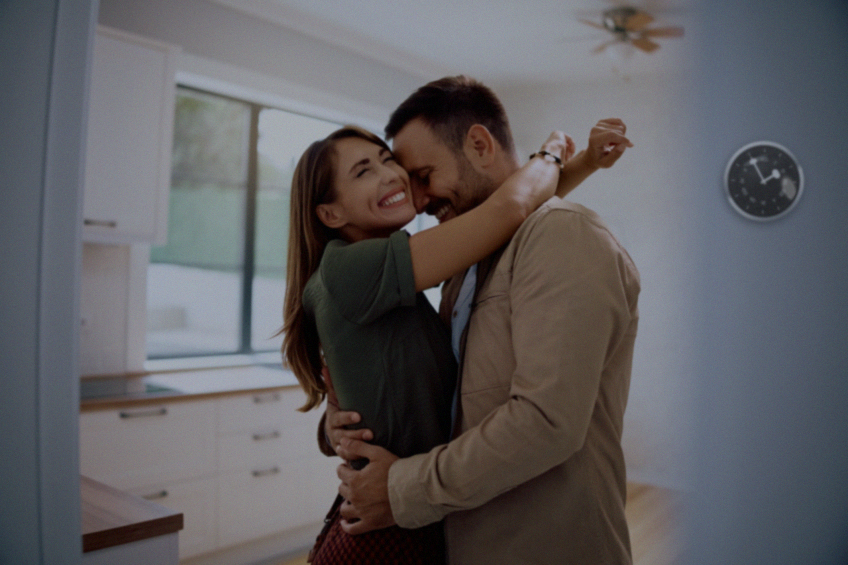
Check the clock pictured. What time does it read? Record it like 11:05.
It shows 1:55
